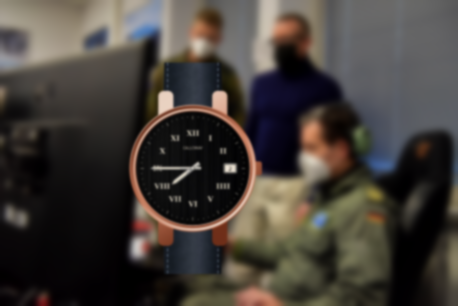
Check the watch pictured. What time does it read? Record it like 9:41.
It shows 7:45
